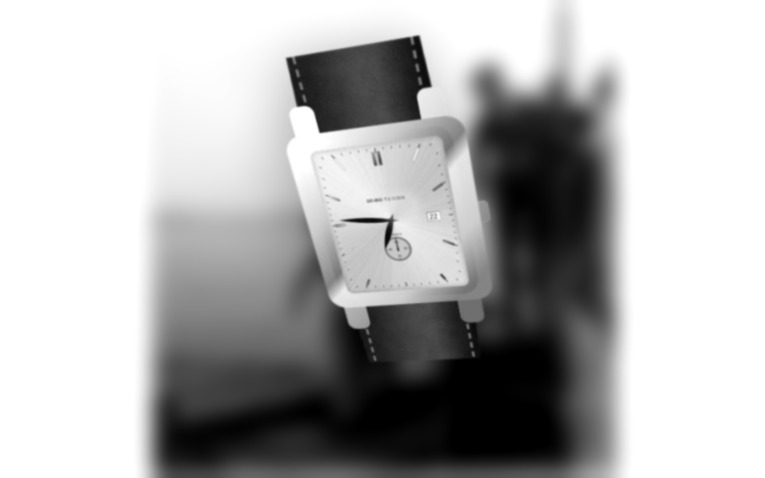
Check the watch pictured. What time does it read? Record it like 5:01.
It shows 6:46
